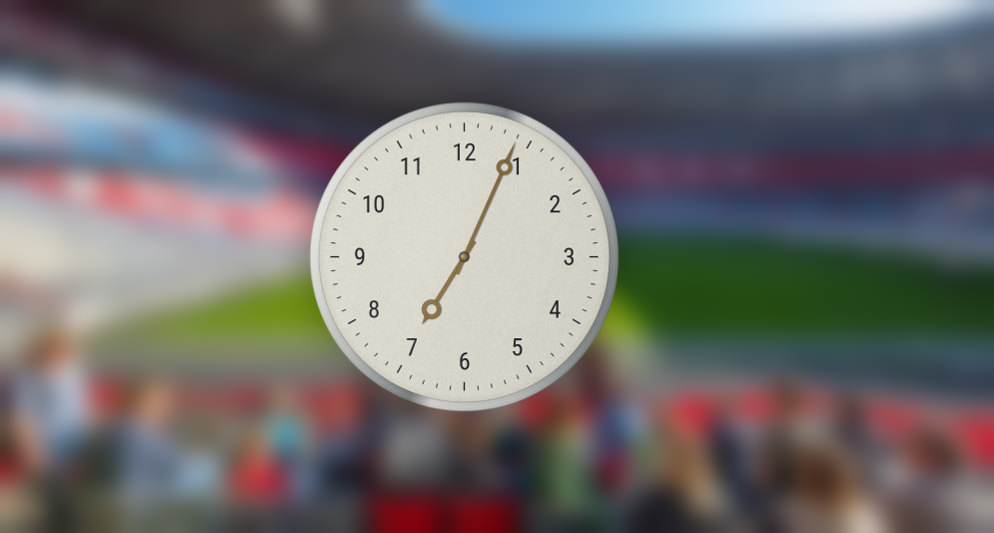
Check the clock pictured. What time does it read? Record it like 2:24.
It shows 7:04
